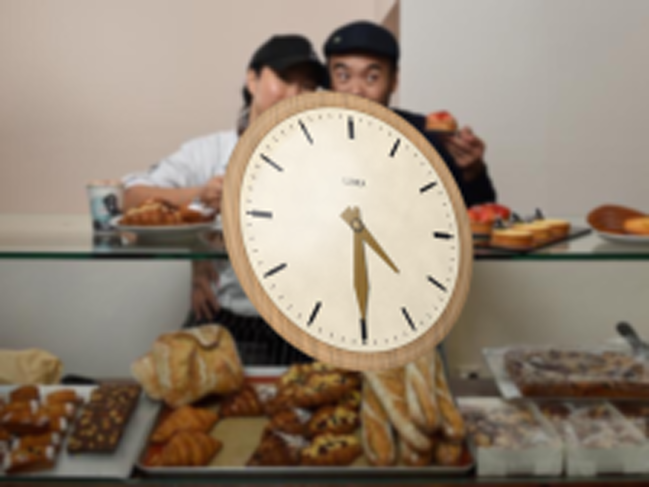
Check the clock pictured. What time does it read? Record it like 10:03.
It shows 4:30
